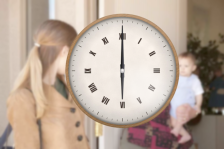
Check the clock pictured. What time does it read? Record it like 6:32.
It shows 6:00
